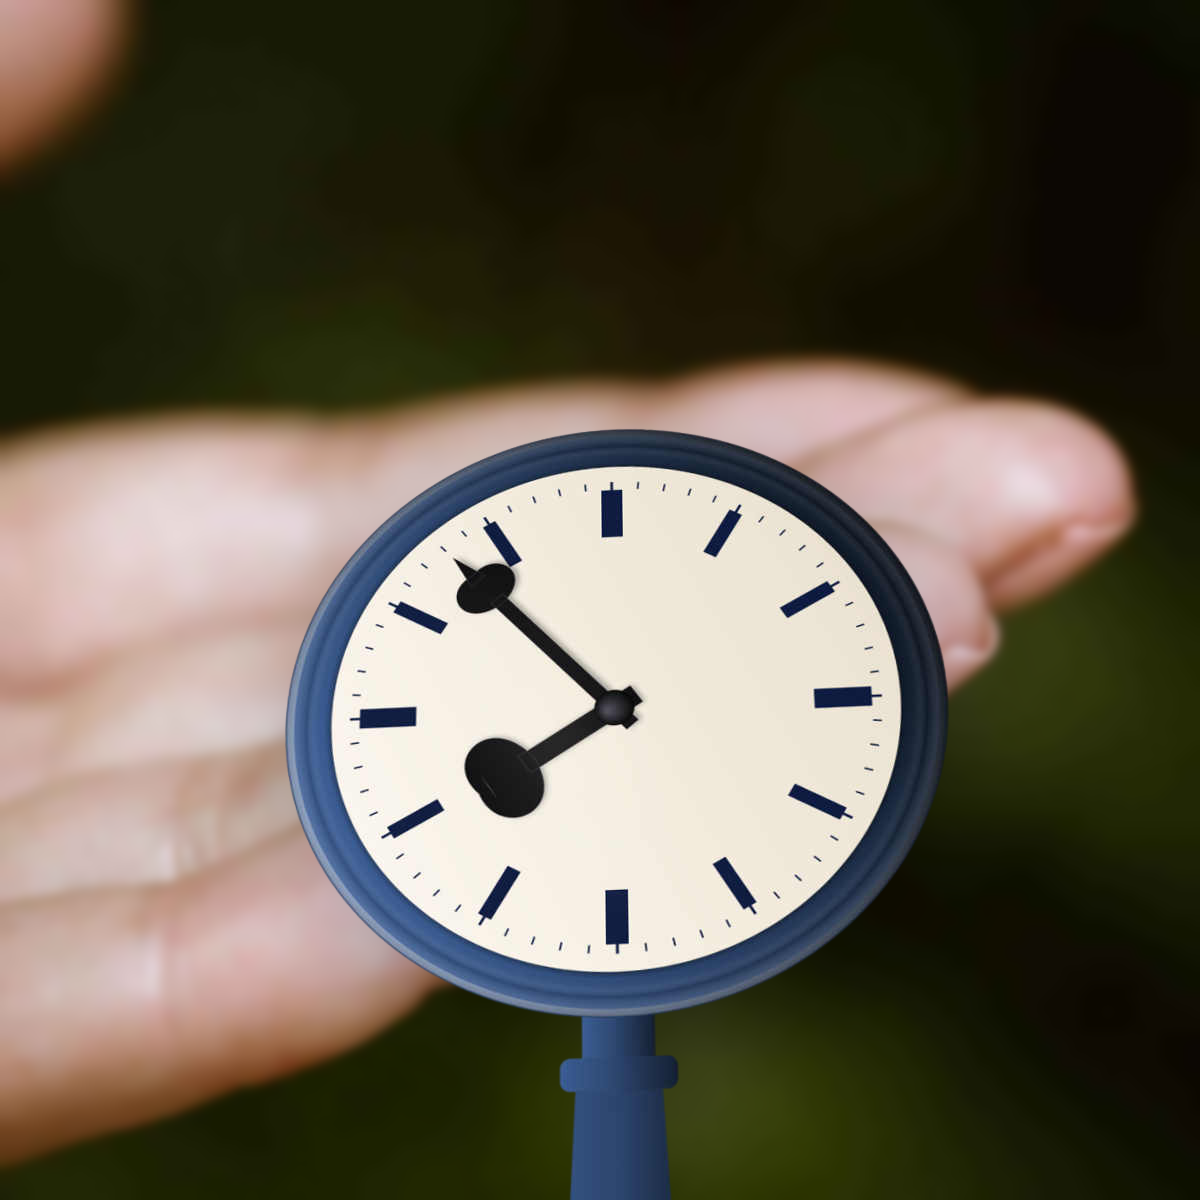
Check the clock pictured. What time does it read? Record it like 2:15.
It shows 7:53
